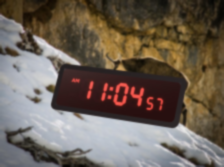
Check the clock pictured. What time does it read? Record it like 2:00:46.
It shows 11:04:57
